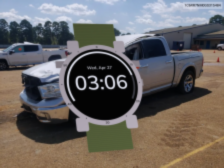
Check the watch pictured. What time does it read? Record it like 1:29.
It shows 3:06
